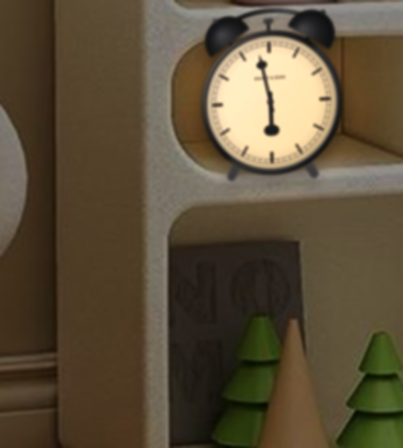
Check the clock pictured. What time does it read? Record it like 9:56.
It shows 5:58
